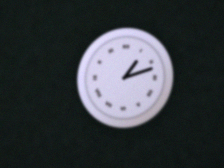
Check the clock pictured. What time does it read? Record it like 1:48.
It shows 1:12
